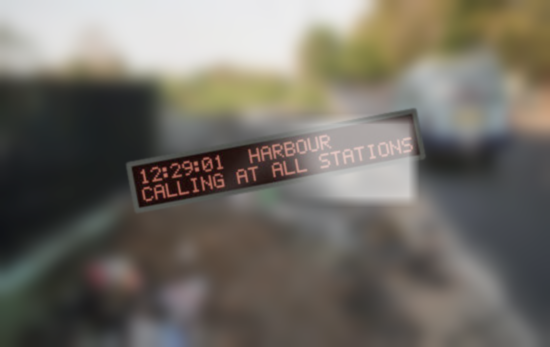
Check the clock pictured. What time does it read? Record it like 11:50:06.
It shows 12:29:01
